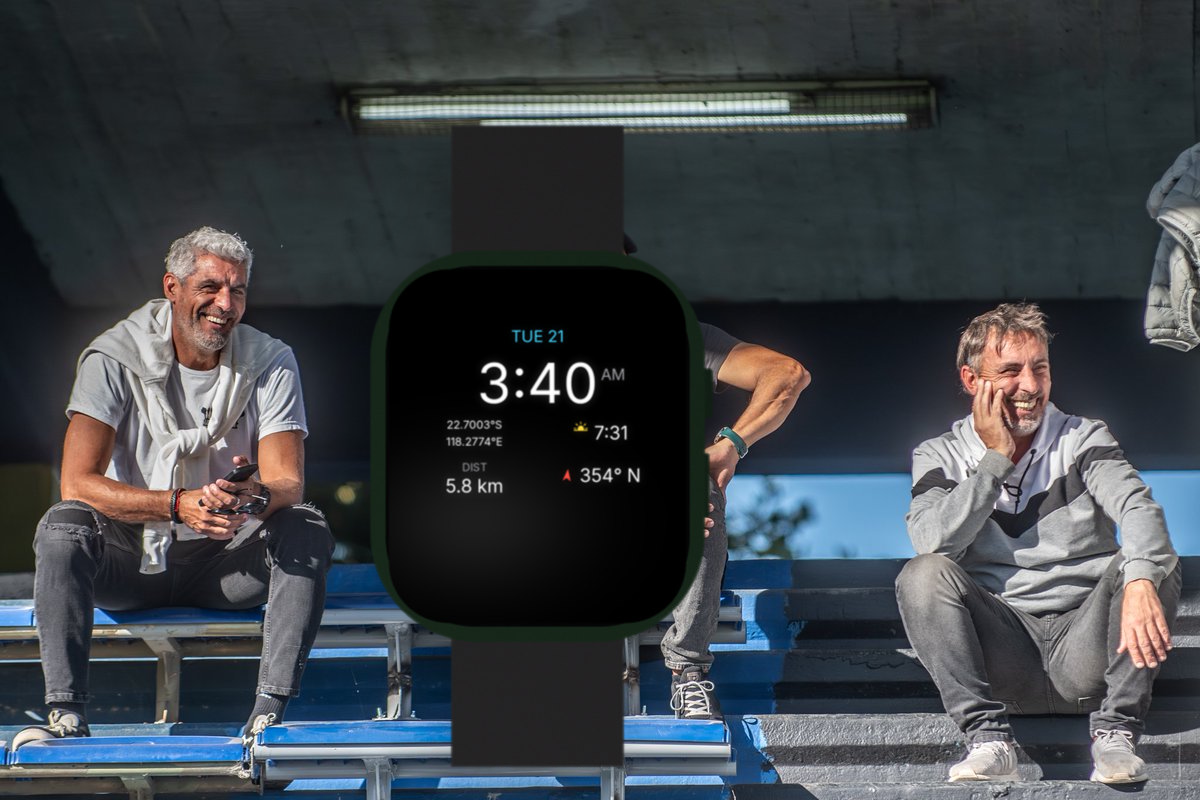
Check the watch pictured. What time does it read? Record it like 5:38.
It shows 3:40
